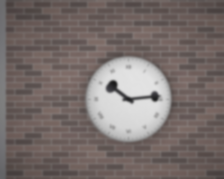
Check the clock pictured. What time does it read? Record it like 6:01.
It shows 10:14
